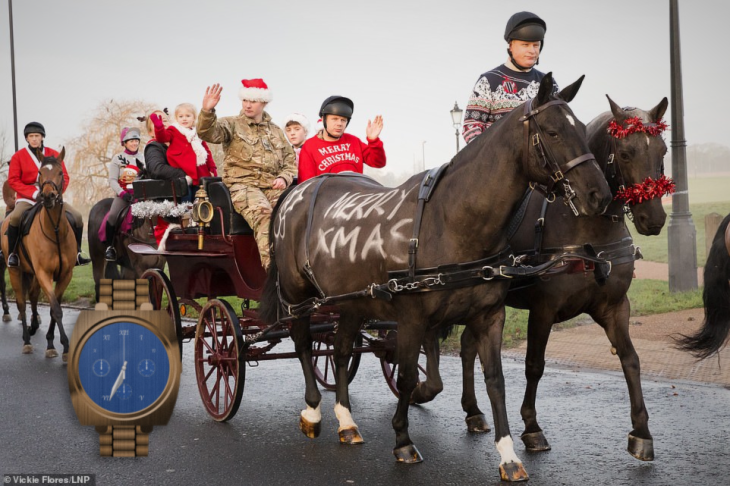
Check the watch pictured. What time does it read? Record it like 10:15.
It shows 6:34
